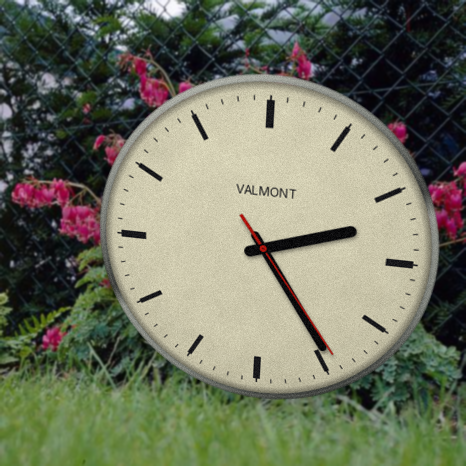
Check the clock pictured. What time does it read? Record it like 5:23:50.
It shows 2:24:24
